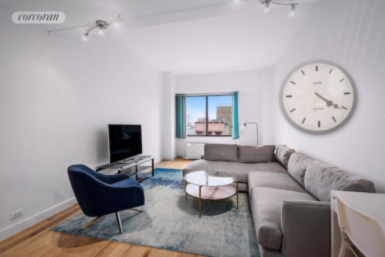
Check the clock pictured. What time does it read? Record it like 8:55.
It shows 4:21
